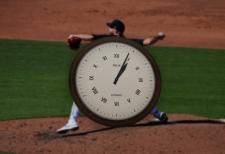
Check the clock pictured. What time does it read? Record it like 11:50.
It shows 1:04
